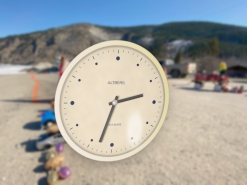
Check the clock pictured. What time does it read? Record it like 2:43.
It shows 2:33
